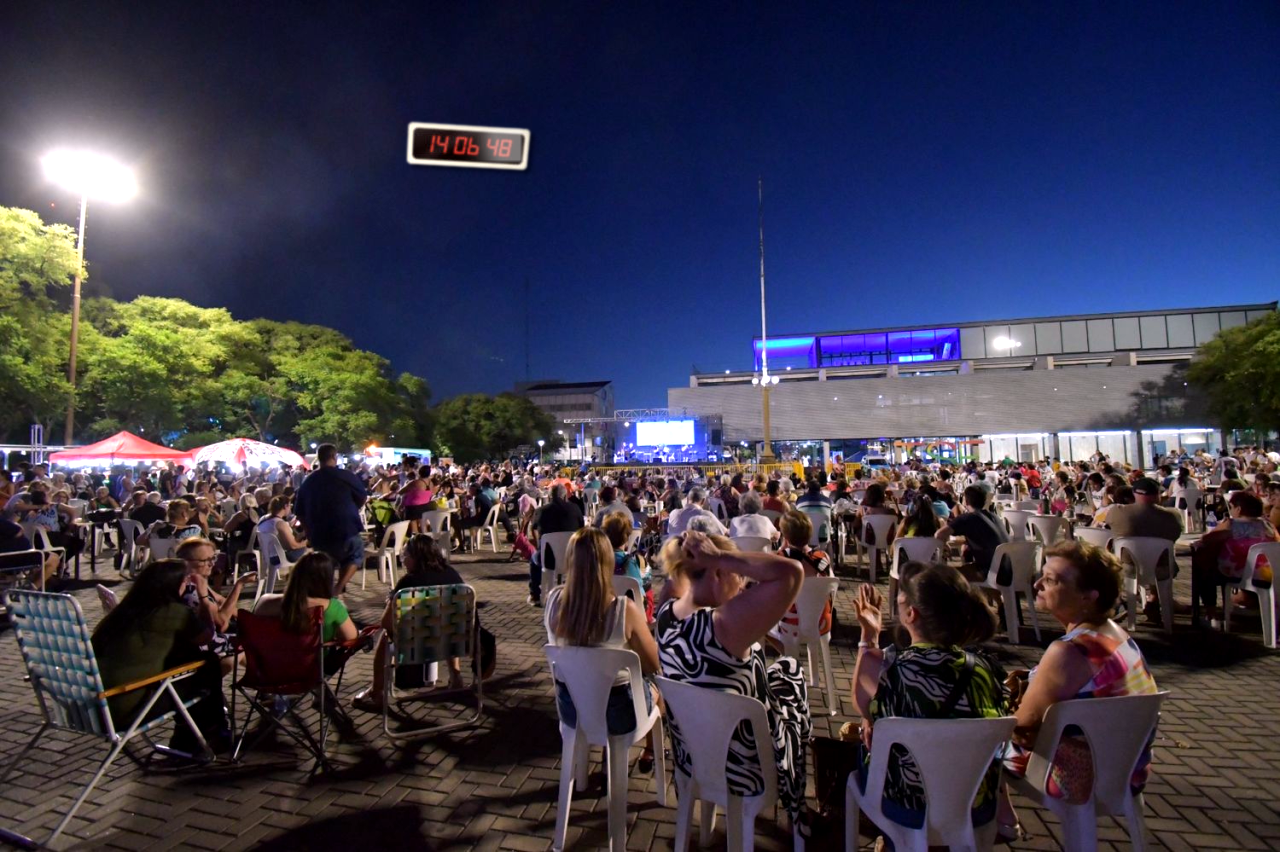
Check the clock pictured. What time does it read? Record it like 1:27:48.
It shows 14:06:48
